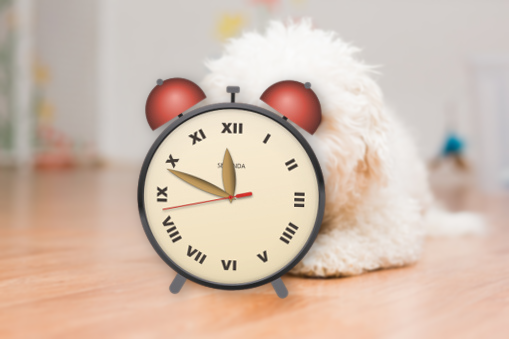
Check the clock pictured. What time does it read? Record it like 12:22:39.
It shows 11:48:43
